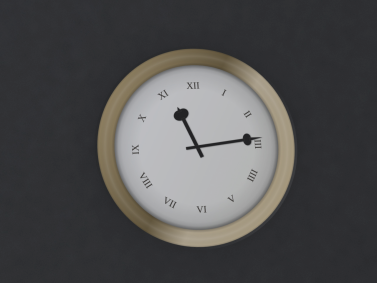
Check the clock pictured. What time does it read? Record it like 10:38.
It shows 11:14
